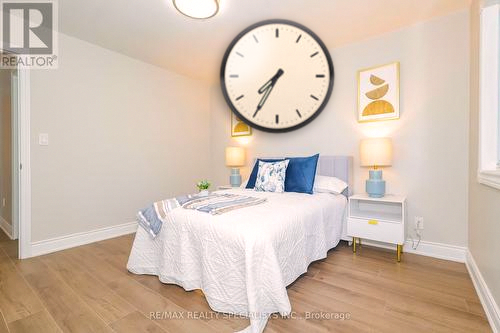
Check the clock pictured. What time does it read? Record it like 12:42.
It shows 7:35
